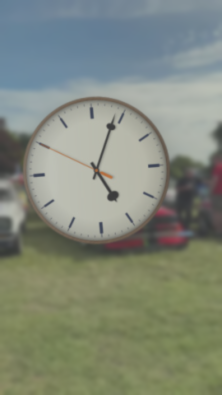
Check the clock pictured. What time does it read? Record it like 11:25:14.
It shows 5:03:50
